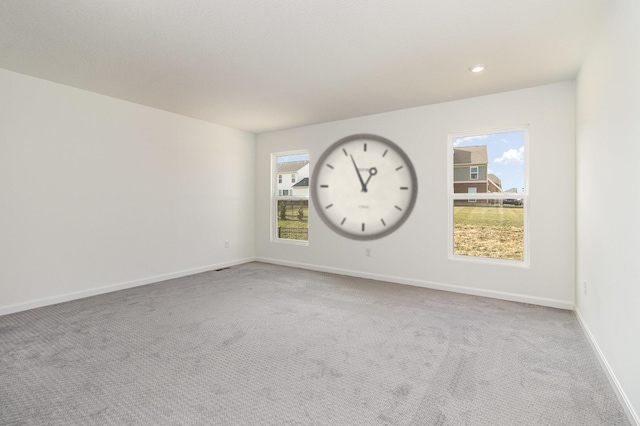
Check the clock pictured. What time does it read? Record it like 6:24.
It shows 12:56
